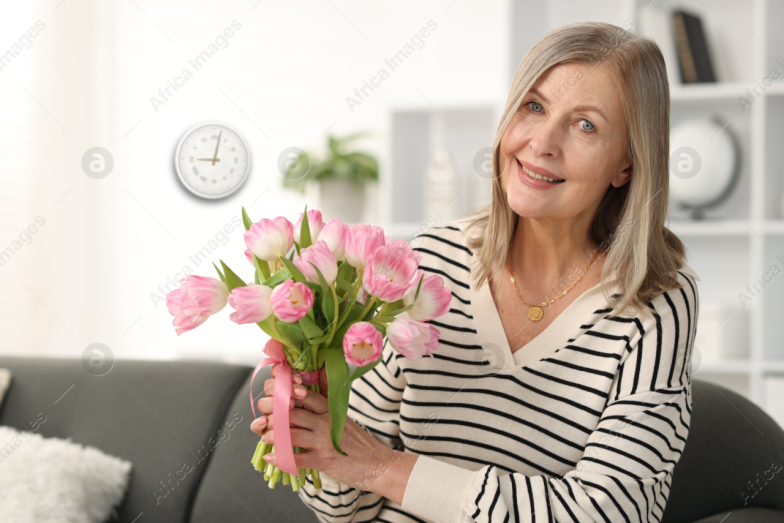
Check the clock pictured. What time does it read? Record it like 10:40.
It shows 9:02
